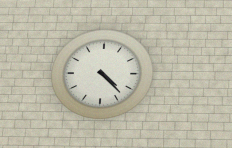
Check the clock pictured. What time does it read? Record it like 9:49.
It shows 4:23
